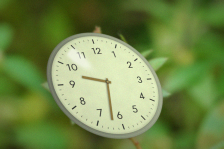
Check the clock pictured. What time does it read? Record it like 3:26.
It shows 9:32
